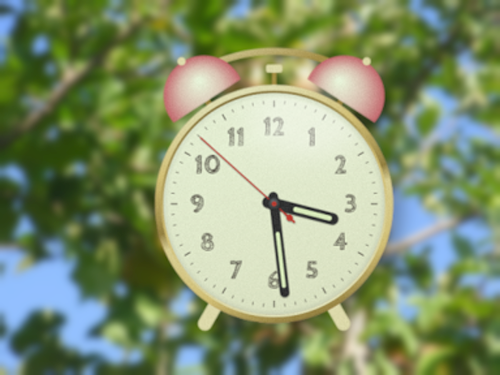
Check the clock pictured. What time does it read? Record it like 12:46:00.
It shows 3:28:52
